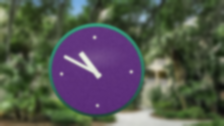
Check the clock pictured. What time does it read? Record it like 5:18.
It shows 10:50
